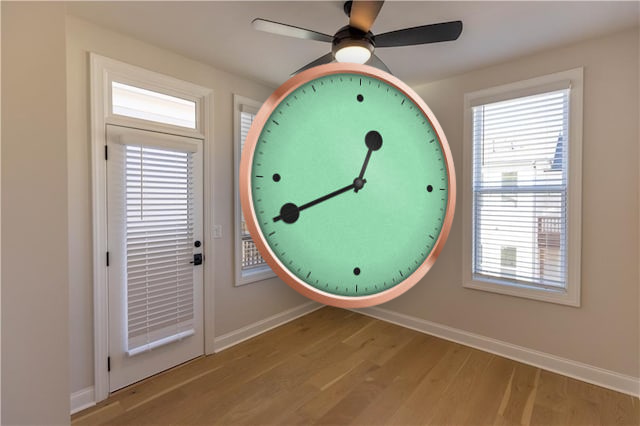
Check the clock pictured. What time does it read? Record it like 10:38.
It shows 12:41
